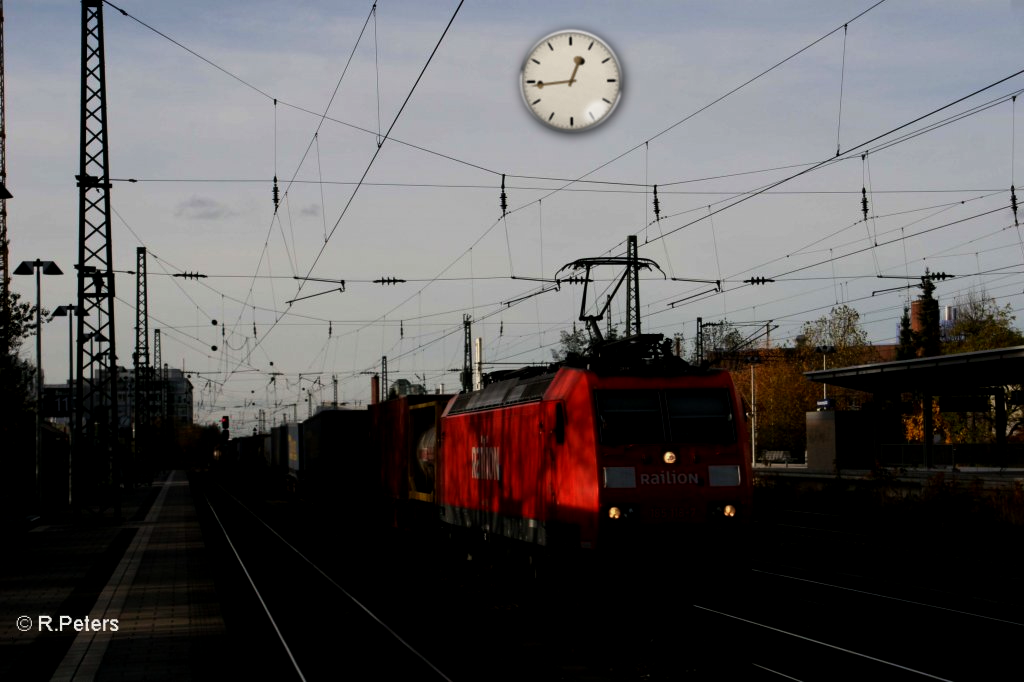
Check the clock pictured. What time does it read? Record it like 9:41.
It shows 12:44
